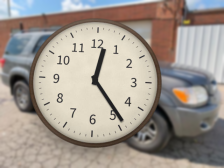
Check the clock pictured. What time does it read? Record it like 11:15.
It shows 12:24
